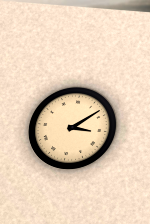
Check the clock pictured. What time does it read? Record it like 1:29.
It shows 3:08
